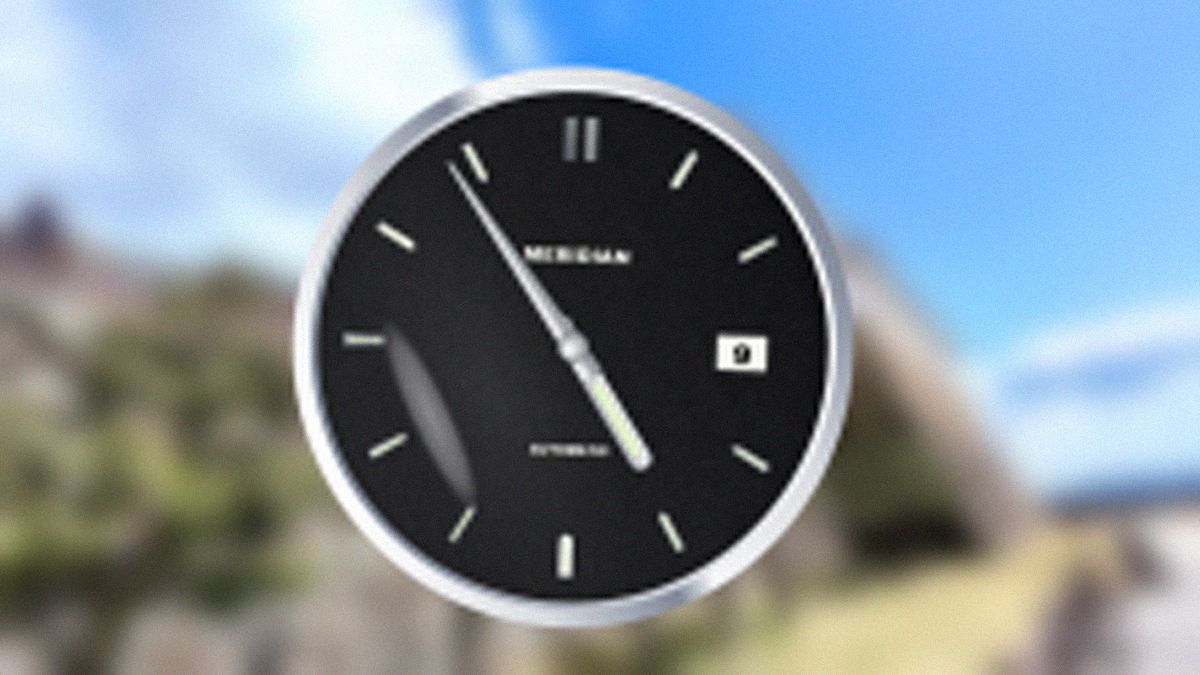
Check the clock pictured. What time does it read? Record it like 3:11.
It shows 4:54
